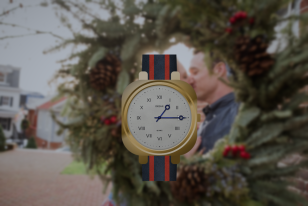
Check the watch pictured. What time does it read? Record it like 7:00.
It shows 1:15
